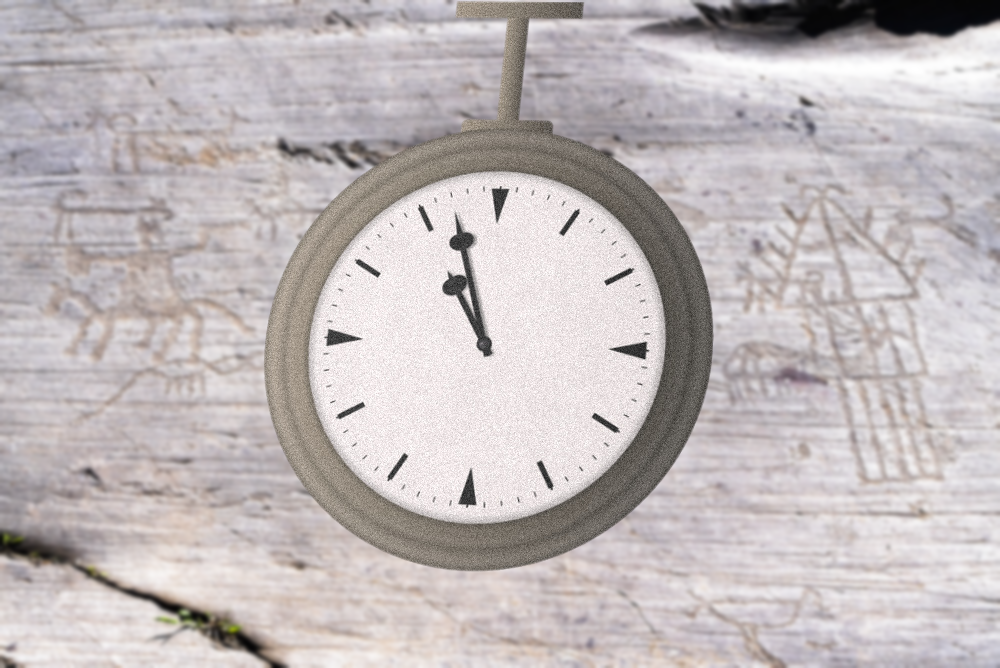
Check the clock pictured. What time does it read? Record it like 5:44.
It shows 10:57
